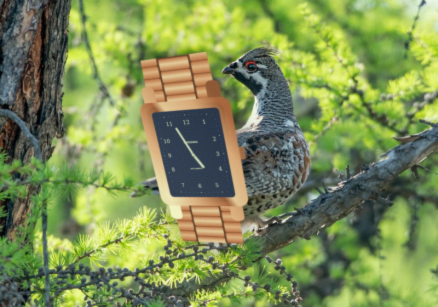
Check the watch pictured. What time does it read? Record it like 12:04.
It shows 4:56
